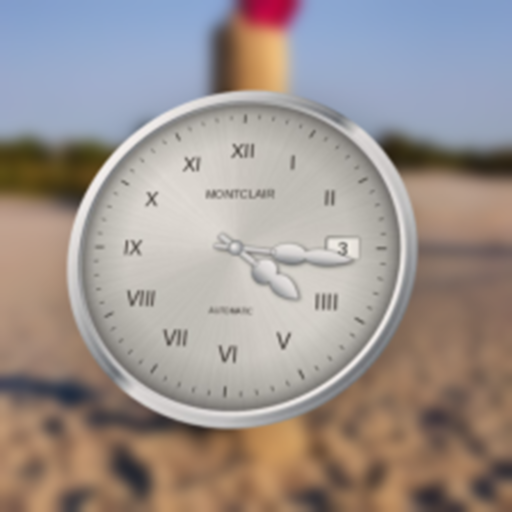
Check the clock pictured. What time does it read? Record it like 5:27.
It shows 4:16
